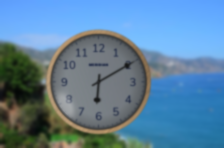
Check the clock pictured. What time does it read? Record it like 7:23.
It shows 6:10
